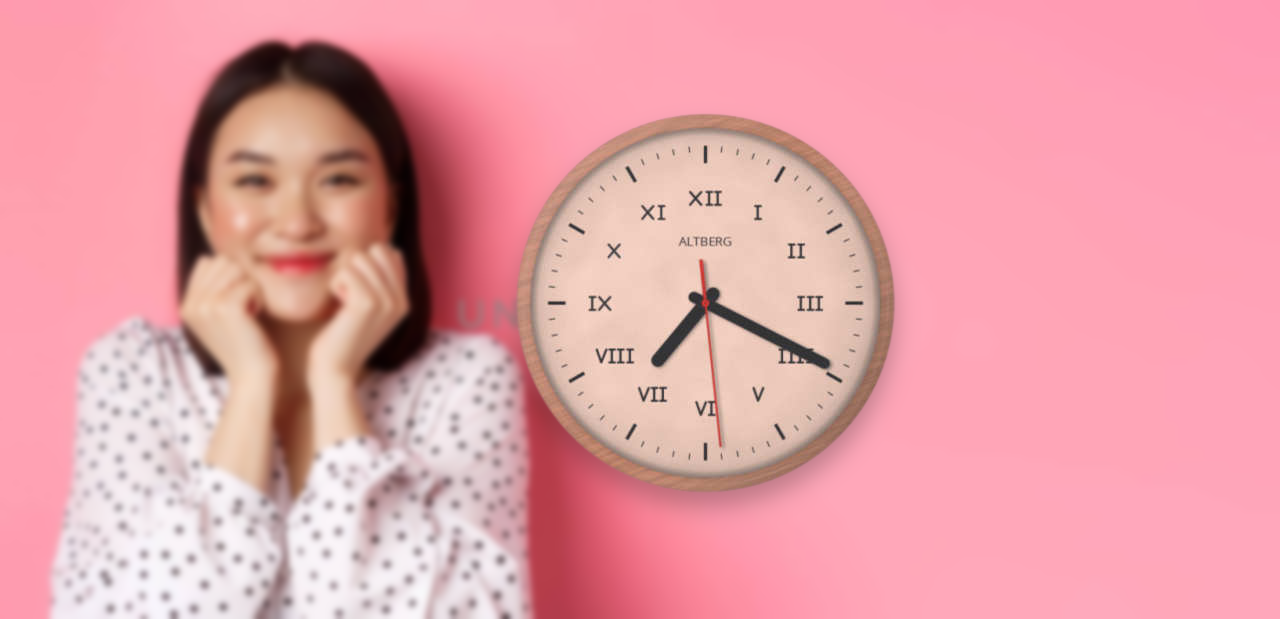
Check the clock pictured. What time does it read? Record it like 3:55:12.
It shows 7:19:29
